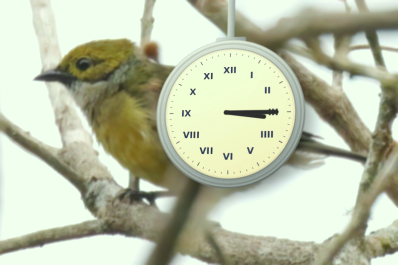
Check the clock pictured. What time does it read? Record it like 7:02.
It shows 3:15
